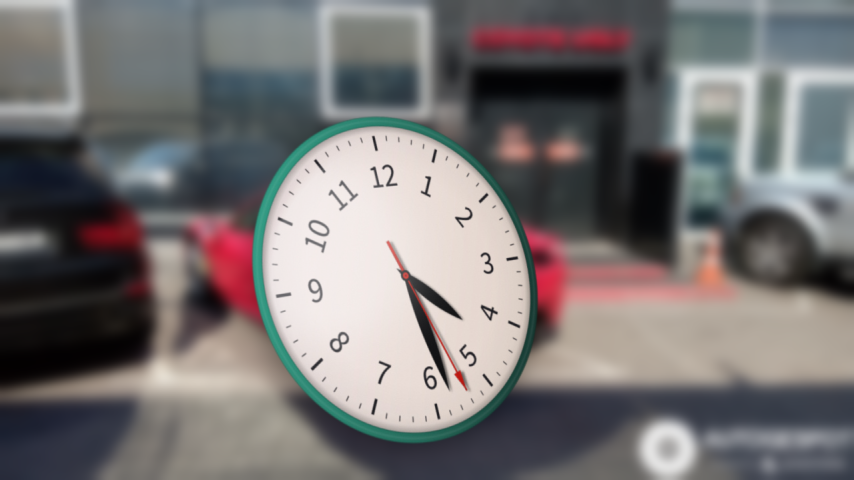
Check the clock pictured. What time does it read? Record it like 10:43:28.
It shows 4:28:27
